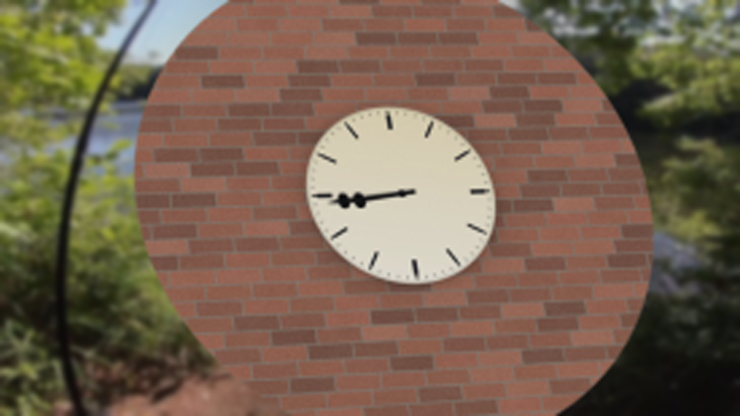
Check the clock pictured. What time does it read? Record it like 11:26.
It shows 8:44
